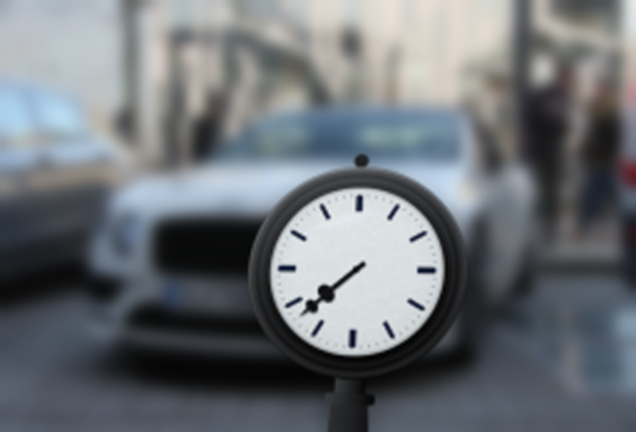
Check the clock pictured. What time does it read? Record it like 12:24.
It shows 7:38
